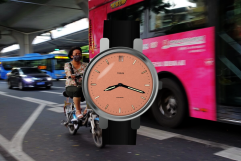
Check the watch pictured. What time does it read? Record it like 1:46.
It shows 8:18
